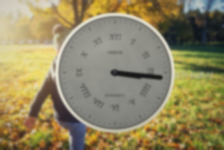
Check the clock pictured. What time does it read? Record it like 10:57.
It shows 3:16
